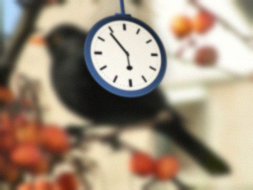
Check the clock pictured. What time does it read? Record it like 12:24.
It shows 5:54
